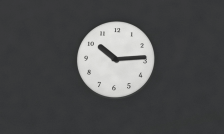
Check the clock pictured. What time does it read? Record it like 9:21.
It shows 10:14
